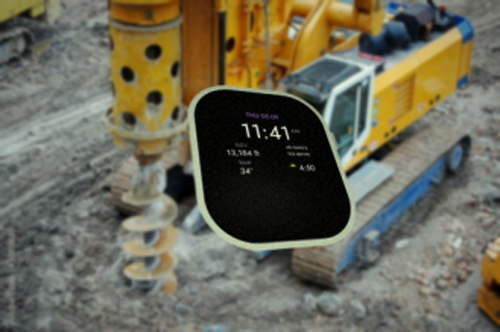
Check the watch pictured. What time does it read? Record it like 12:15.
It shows 11:41
